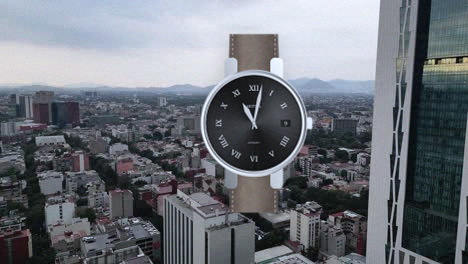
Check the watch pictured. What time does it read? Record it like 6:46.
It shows 11:02
